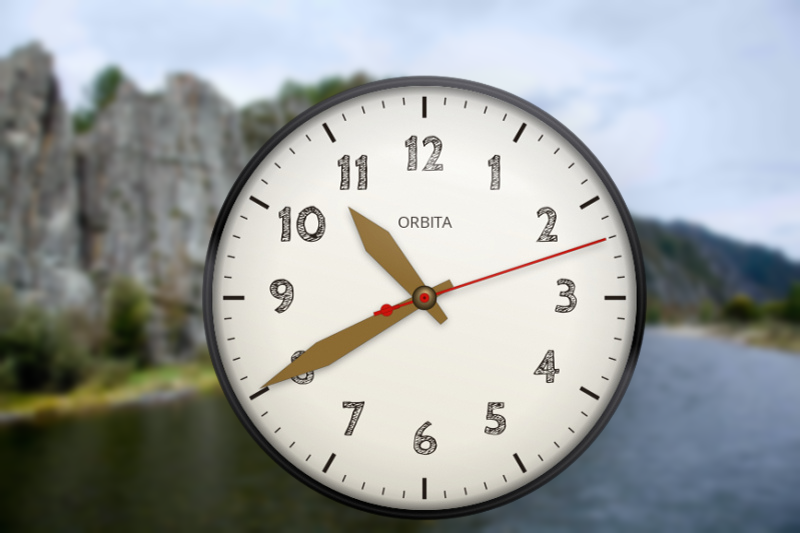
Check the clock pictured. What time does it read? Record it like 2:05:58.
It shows 10:40:12
